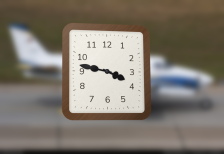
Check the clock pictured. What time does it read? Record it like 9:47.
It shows 3:47
